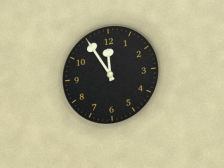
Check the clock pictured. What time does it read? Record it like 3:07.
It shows 11:55
